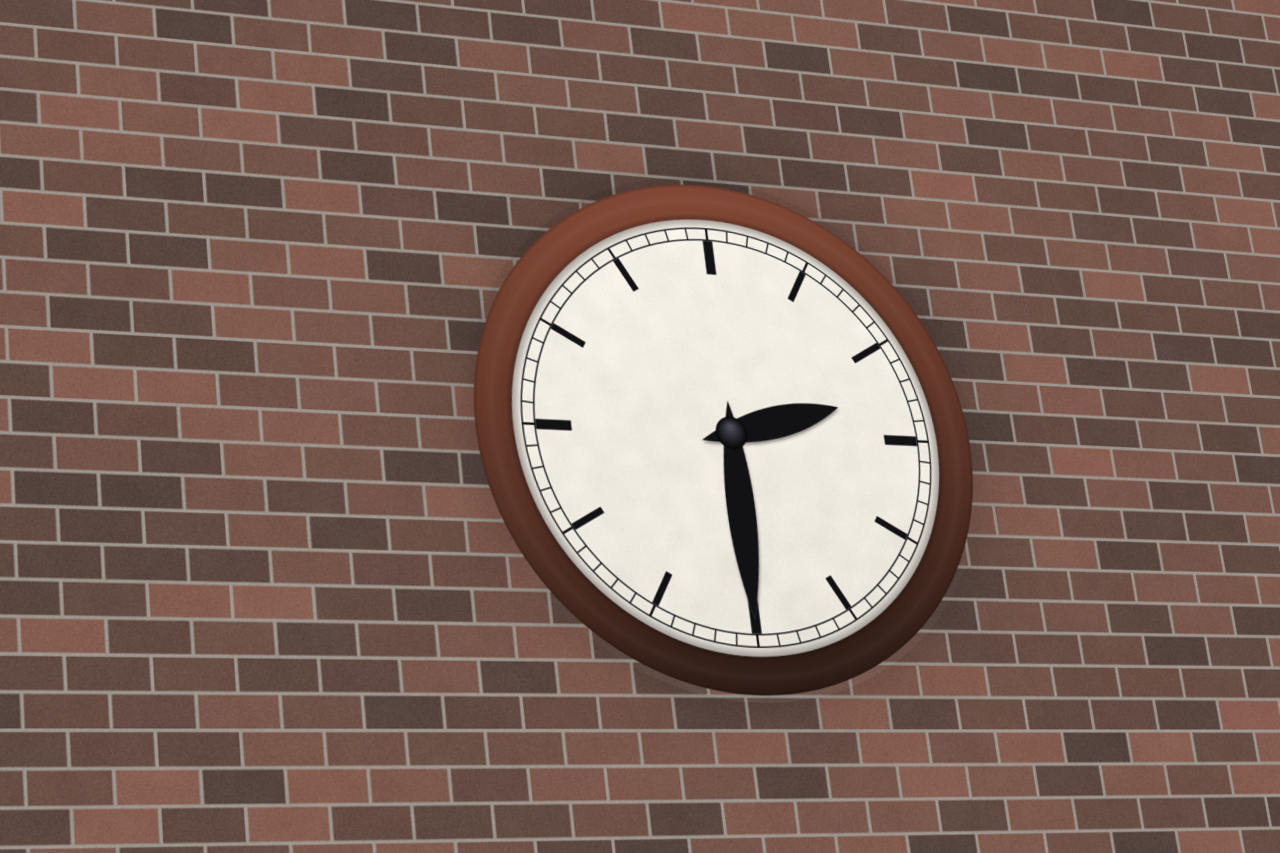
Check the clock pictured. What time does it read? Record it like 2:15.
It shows 2:30
